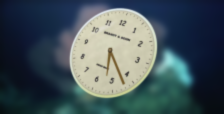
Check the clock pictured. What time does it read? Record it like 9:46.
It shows 5:22
